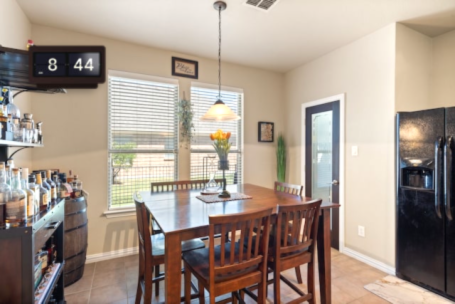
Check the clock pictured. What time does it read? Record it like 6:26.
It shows 8:44
